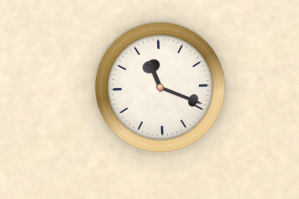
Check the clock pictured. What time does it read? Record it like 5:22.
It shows 11:19
